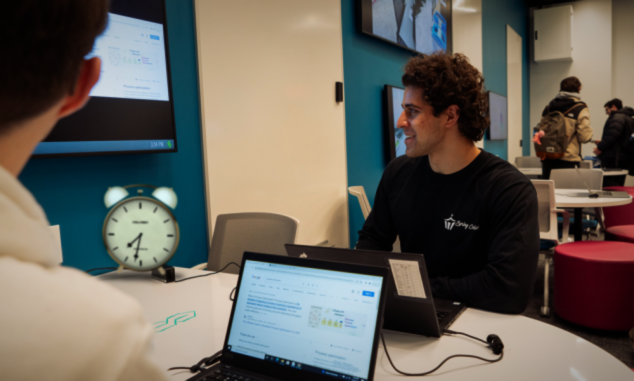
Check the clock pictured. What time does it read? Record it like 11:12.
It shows 7:32
